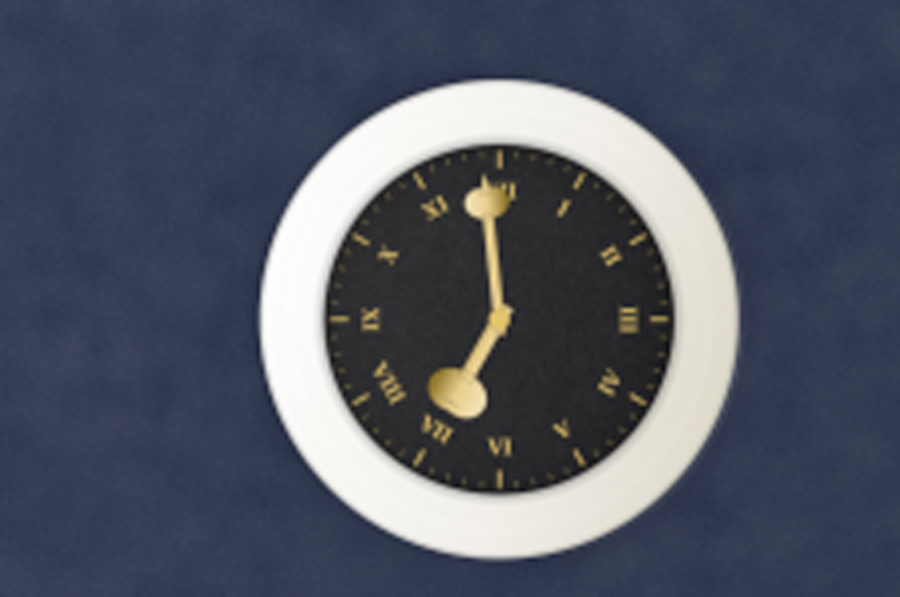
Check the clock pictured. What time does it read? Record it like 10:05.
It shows 6:59
